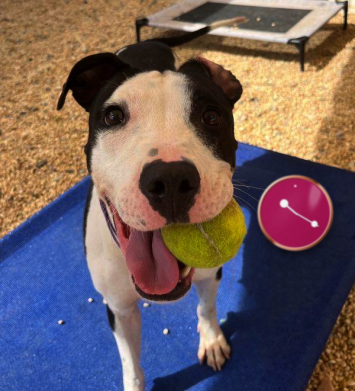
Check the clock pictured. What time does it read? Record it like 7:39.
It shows 10:20
